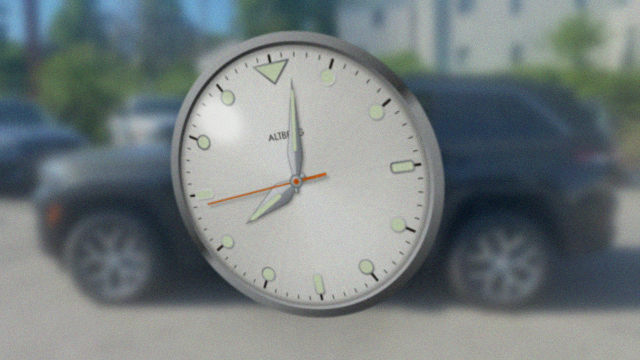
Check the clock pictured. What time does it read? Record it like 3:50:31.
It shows 8:01:44
